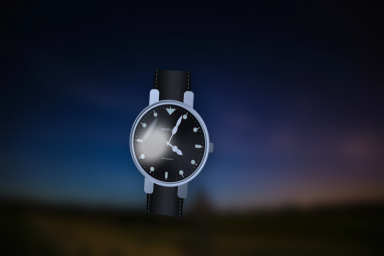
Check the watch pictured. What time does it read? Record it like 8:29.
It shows 4:04
